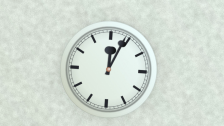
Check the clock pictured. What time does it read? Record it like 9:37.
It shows 12:04
